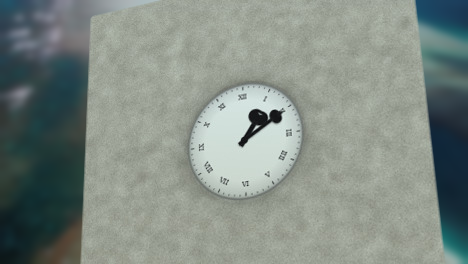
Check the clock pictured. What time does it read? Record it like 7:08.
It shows 1:10
